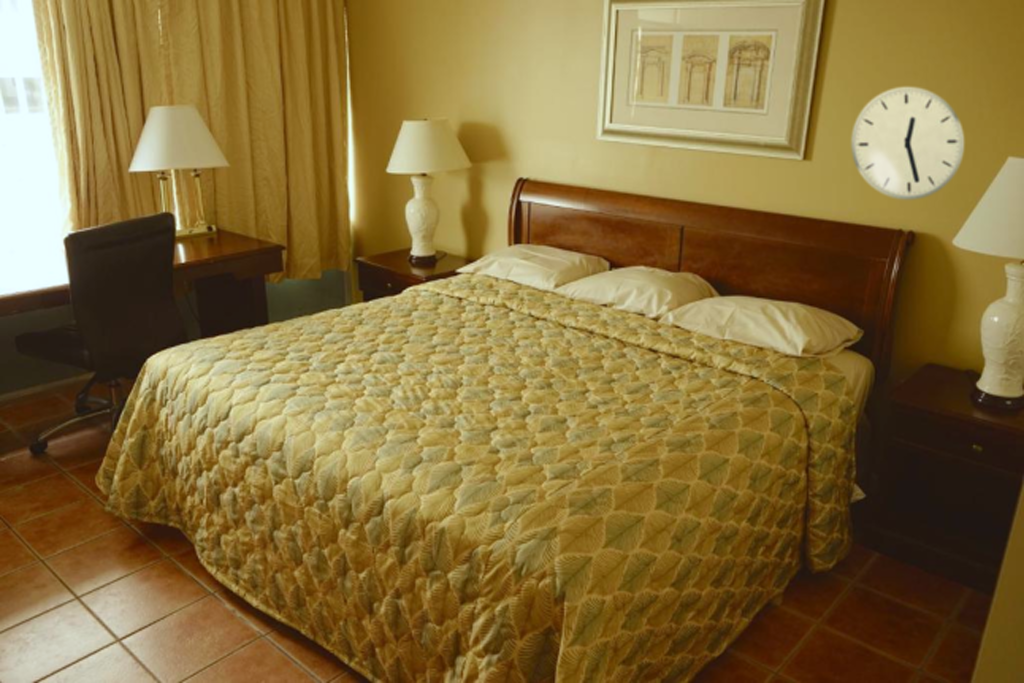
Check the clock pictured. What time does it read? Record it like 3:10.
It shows 12:28
